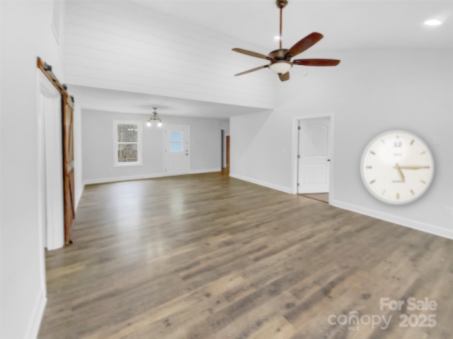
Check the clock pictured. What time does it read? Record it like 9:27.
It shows 5:15
